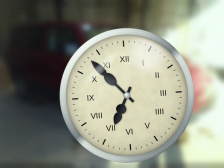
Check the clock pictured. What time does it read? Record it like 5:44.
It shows 6:53
